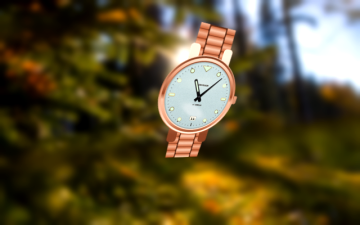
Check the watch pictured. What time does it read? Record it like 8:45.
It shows 11:07
